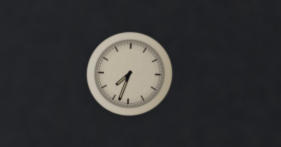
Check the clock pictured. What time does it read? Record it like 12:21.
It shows 7:33
